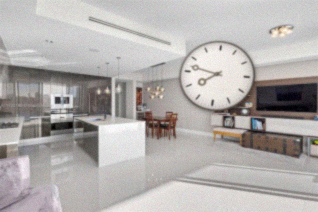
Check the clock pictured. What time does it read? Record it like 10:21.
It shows 7:47
